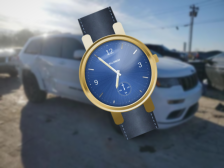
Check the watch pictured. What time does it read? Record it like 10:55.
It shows 6:55
